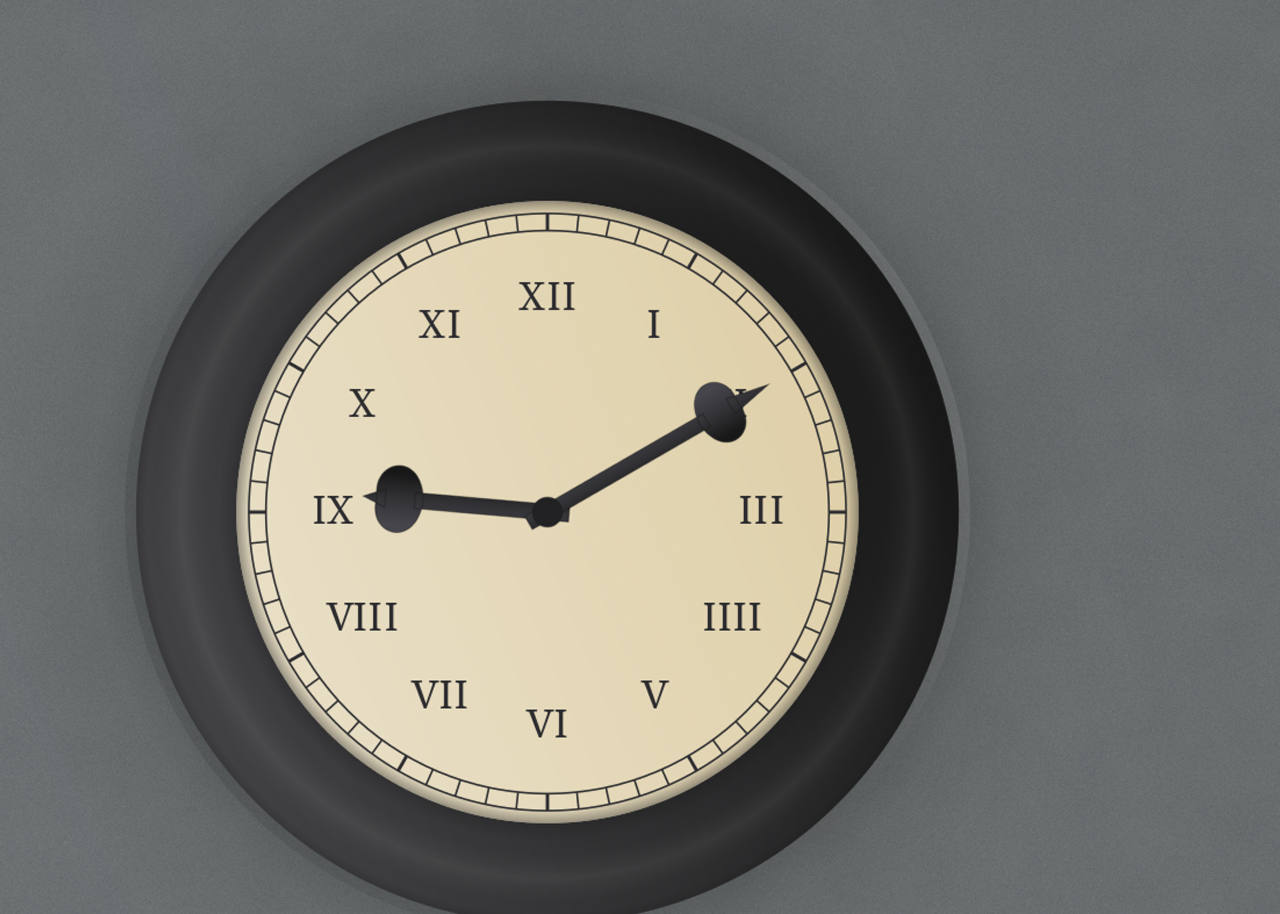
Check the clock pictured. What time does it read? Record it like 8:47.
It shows 9:10
